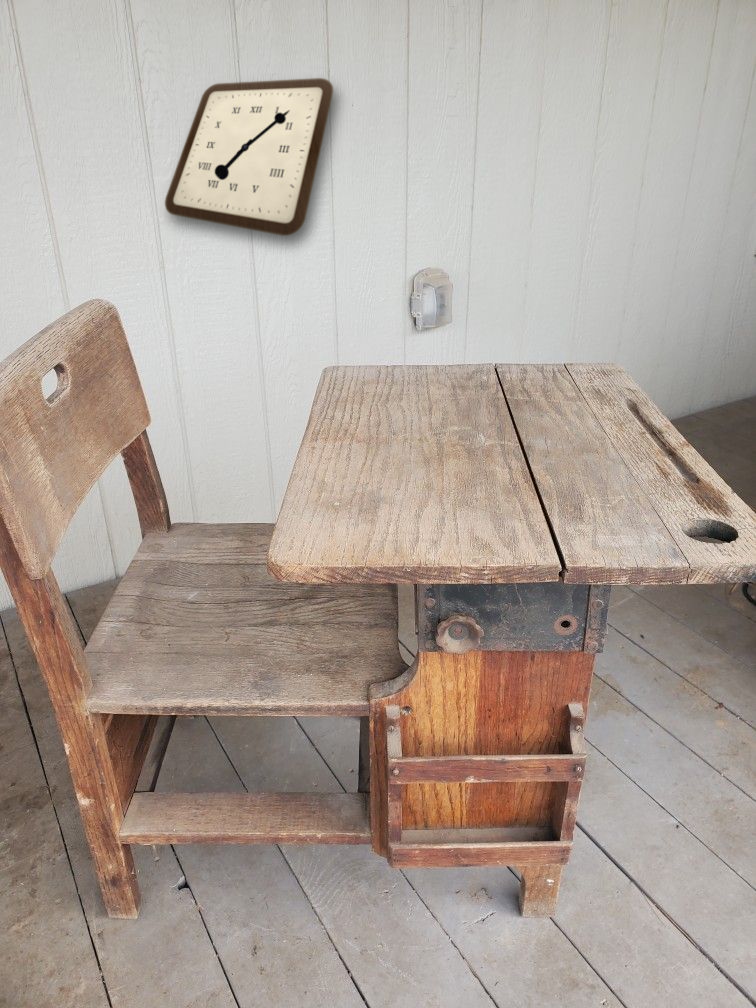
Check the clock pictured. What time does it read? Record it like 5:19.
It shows 7:07
